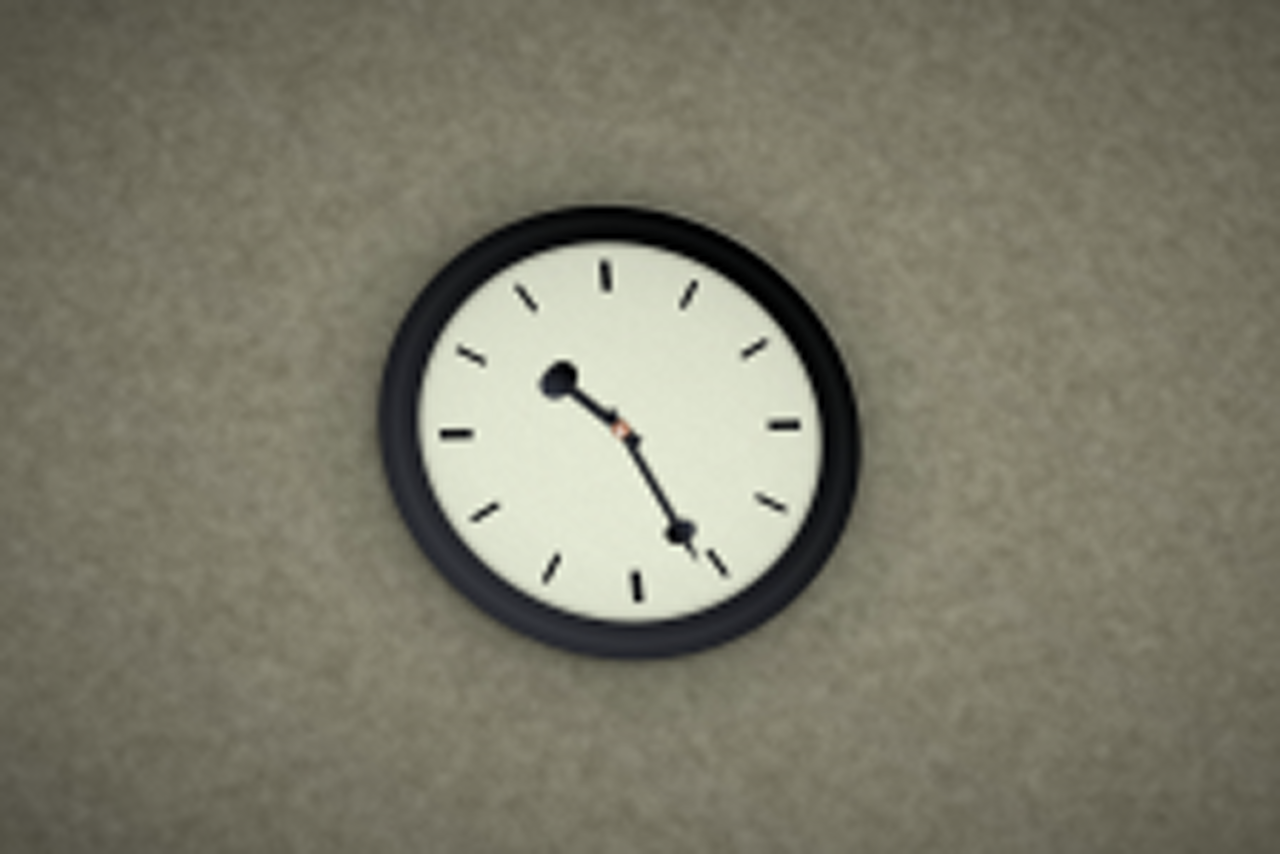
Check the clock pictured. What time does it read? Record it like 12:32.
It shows 10:26
